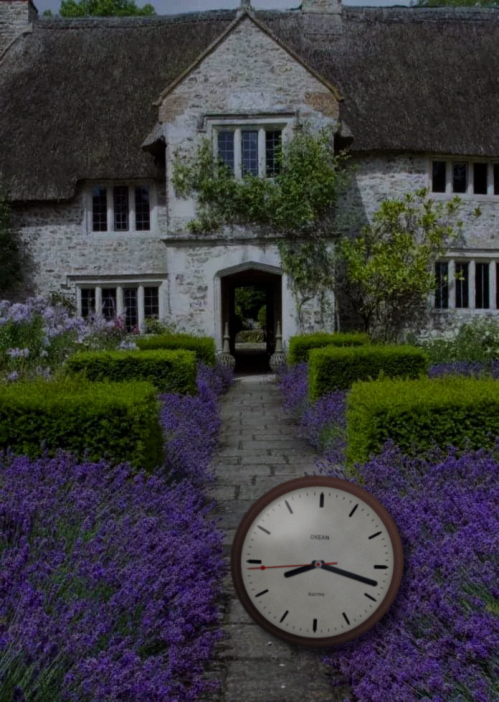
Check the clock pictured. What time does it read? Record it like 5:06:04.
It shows 8:17:44
